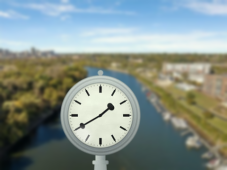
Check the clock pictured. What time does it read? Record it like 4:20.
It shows 1:40
